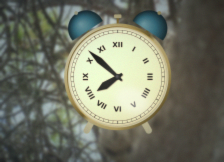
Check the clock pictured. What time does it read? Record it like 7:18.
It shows 7:52
